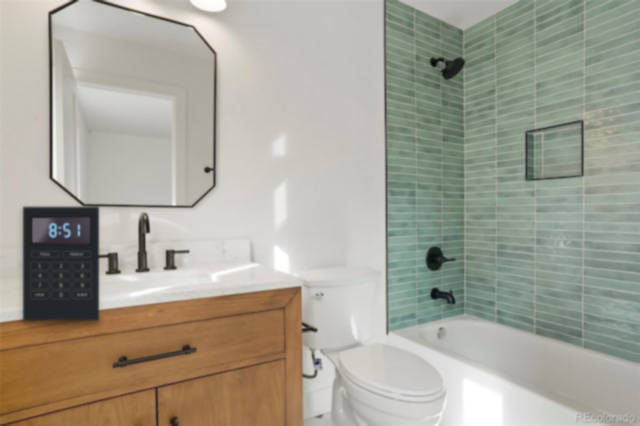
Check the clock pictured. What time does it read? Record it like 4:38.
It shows 8:51
